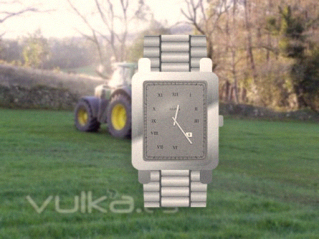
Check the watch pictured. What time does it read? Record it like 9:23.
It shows 12:24
